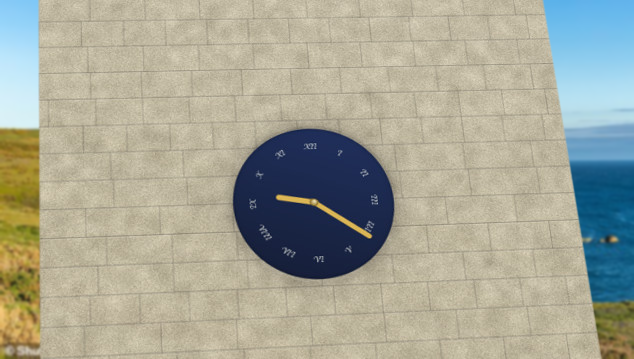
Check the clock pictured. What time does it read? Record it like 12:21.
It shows 9:21
